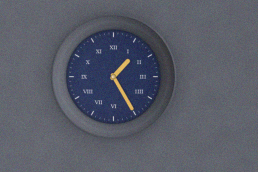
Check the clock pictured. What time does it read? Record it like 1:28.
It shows 1:25
